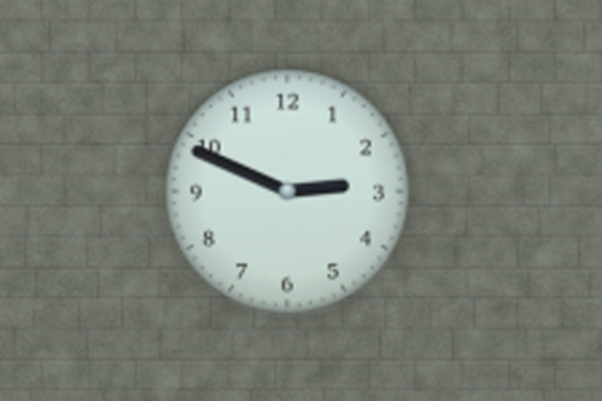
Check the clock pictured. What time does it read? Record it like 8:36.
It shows 2:49
